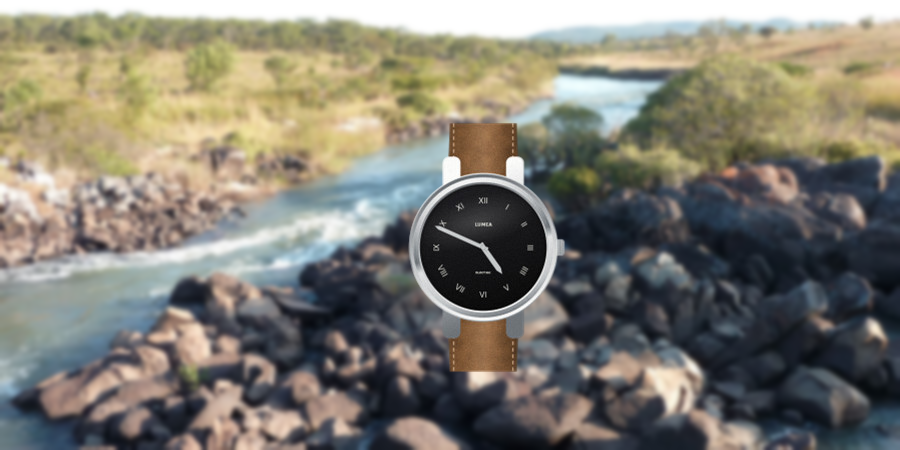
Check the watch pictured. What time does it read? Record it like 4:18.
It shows 4:49
